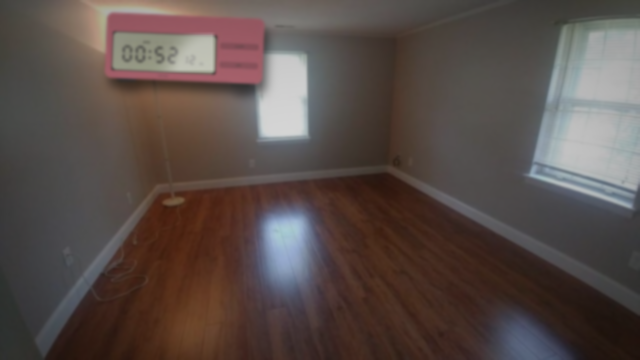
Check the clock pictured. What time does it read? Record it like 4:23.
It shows 0:52
